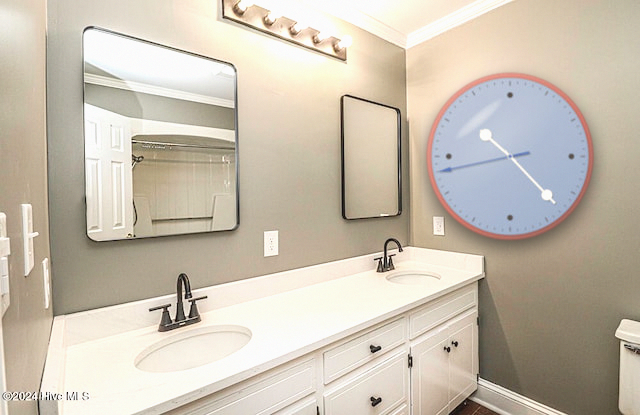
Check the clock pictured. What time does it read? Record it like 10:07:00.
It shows 10:22:43
